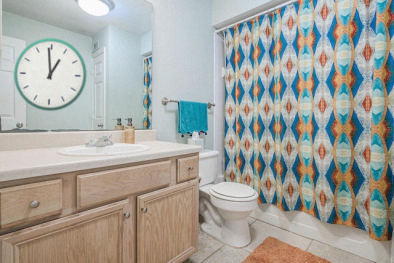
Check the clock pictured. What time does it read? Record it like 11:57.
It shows 12:59
